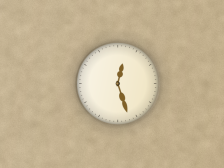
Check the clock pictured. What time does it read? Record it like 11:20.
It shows 12:27
